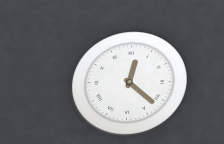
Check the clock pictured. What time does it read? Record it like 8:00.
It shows 12:22
